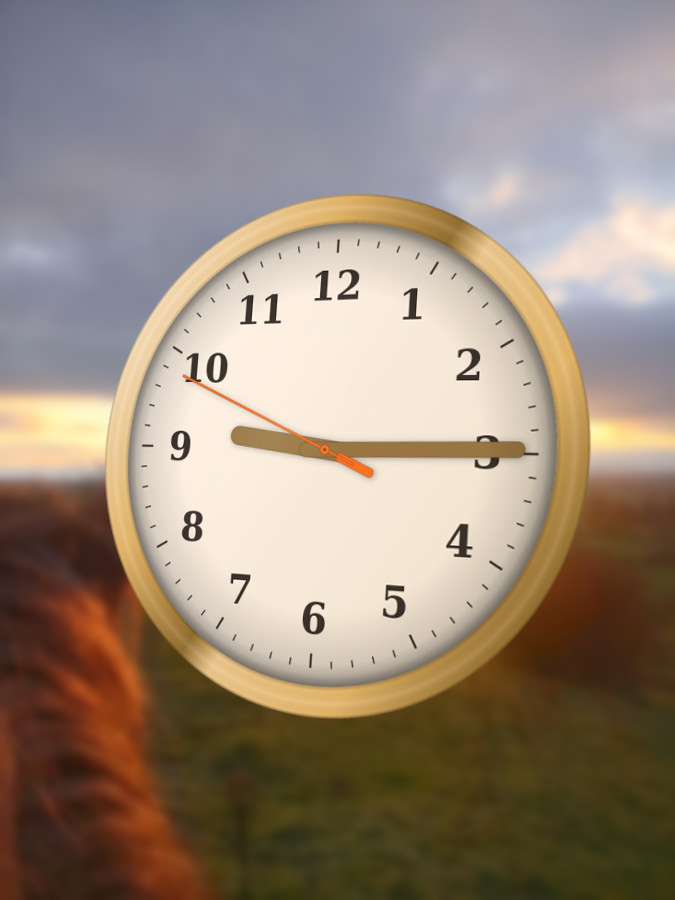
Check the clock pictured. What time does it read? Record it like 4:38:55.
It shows 9:14:49
